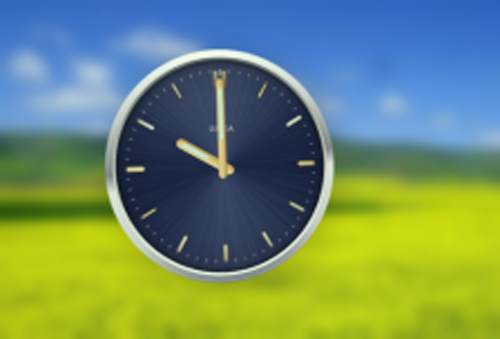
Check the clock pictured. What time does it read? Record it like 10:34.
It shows 10:00
